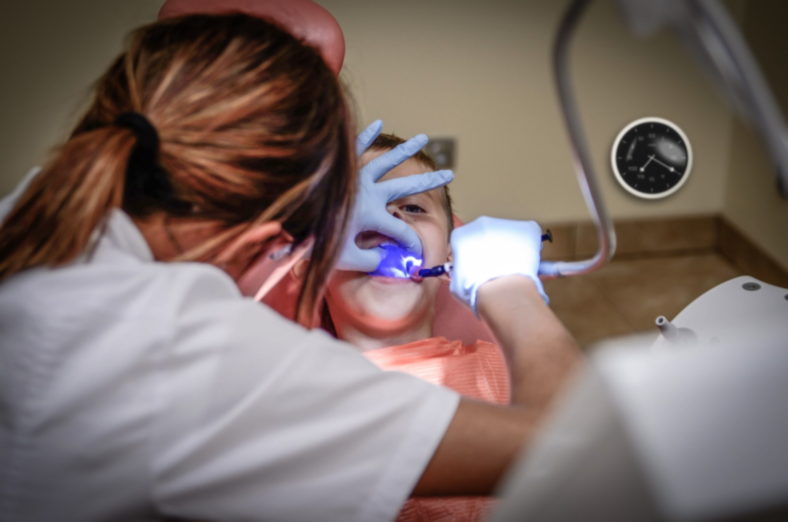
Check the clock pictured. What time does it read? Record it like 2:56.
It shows 7:20
